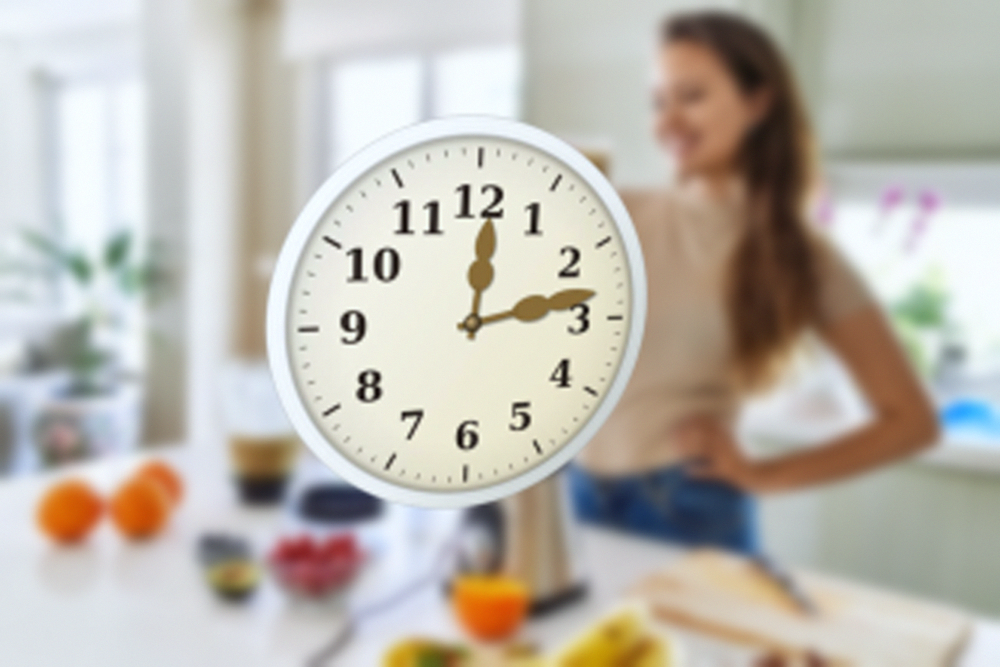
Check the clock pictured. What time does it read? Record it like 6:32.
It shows 12:13
